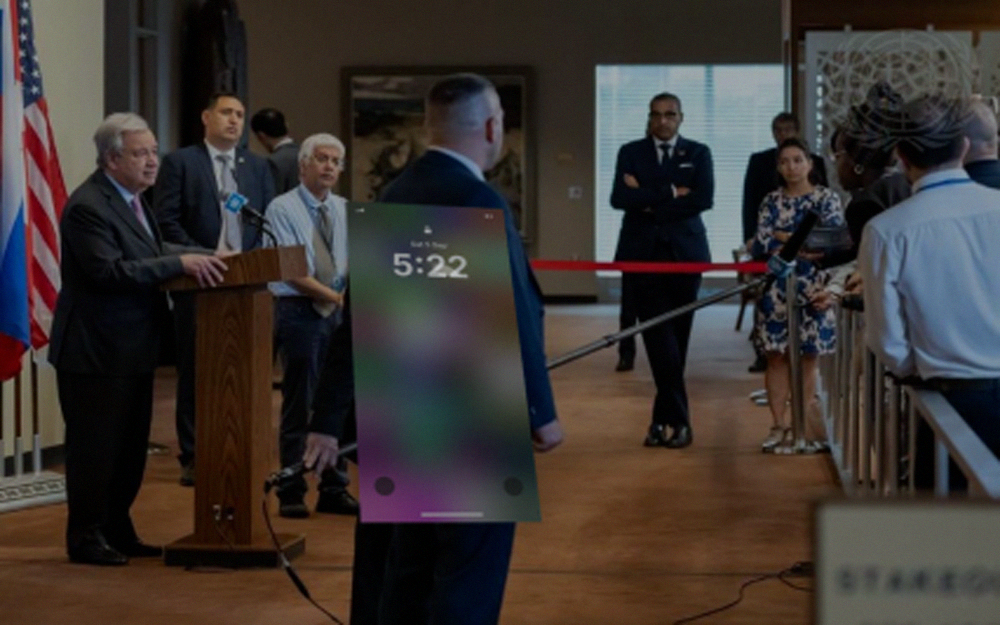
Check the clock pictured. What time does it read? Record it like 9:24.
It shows 5:22
